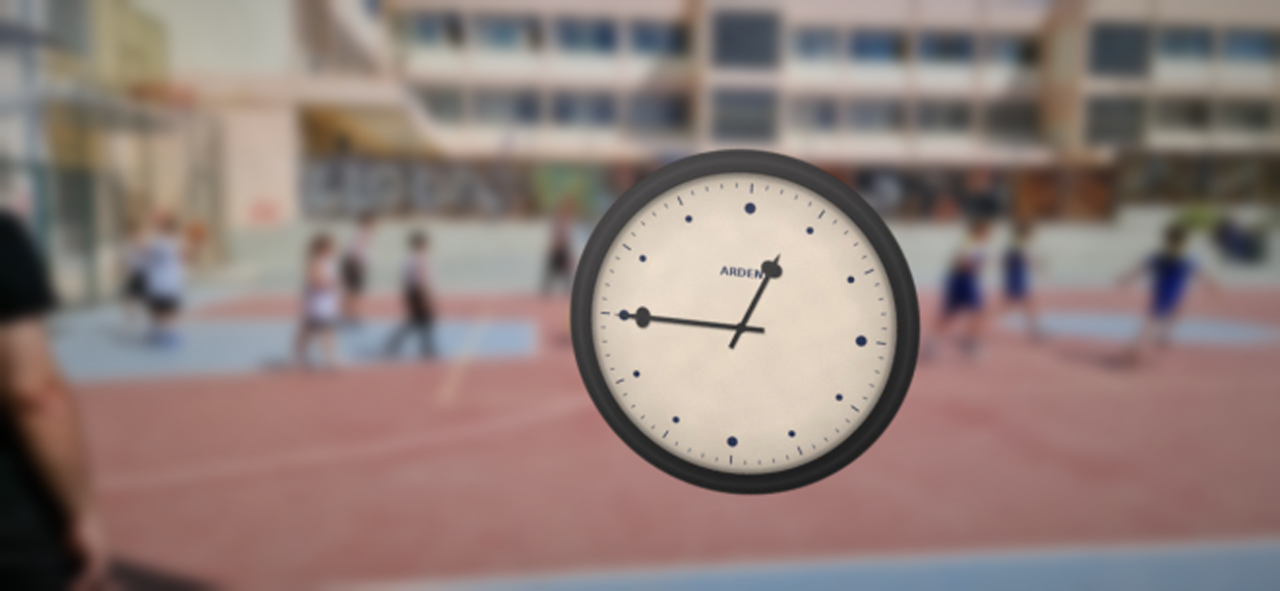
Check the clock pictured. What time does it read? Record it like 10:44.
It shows 12:45
